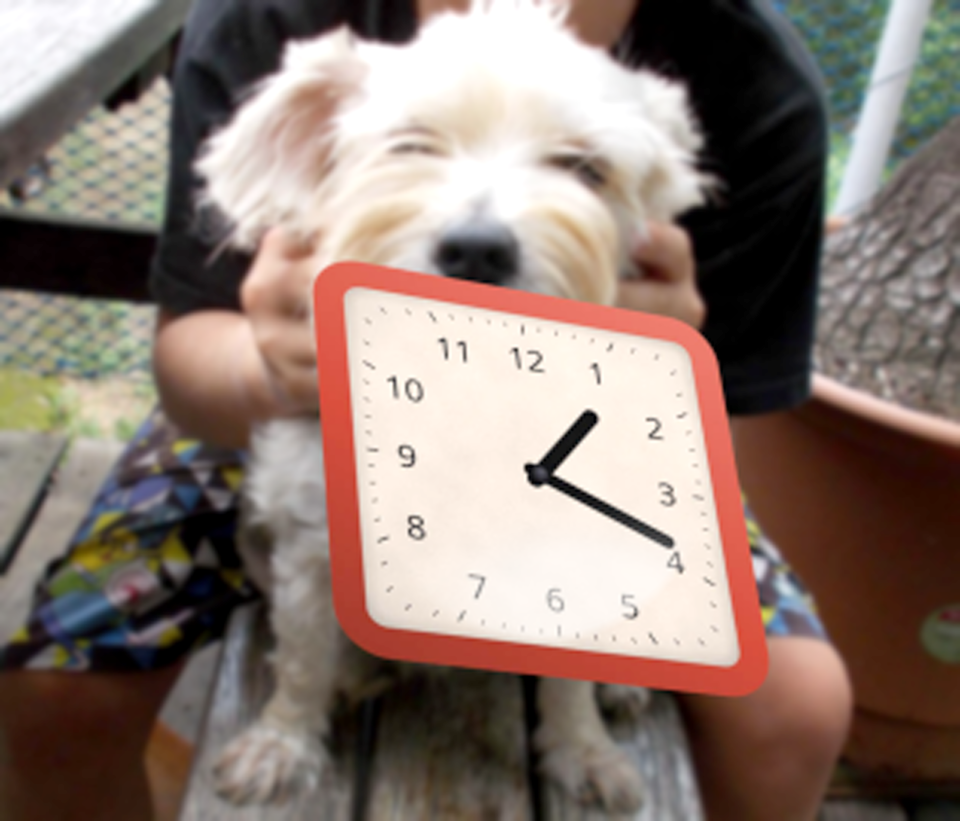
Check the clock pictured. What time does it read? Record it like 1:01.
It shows 1:19
